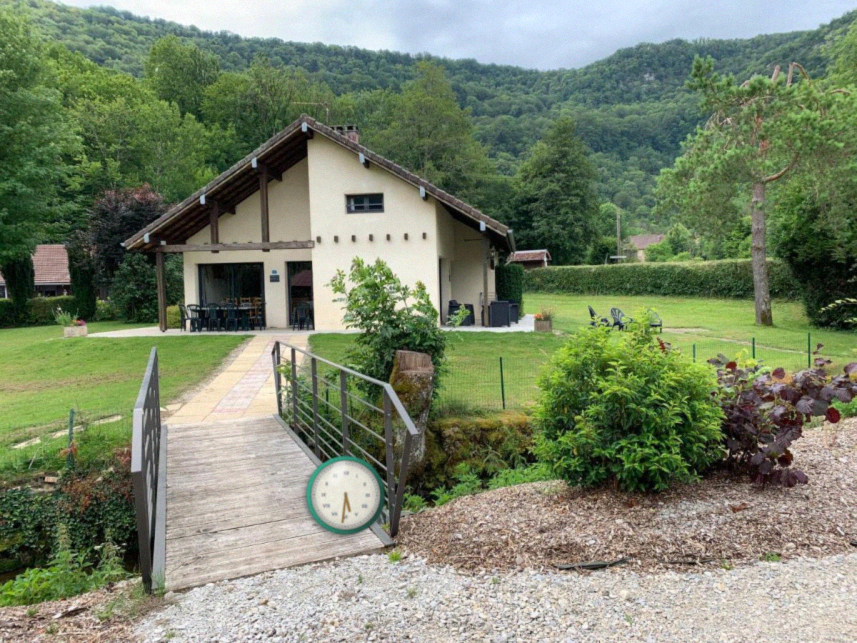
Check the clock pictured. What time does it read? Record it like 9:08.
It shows 5:31
